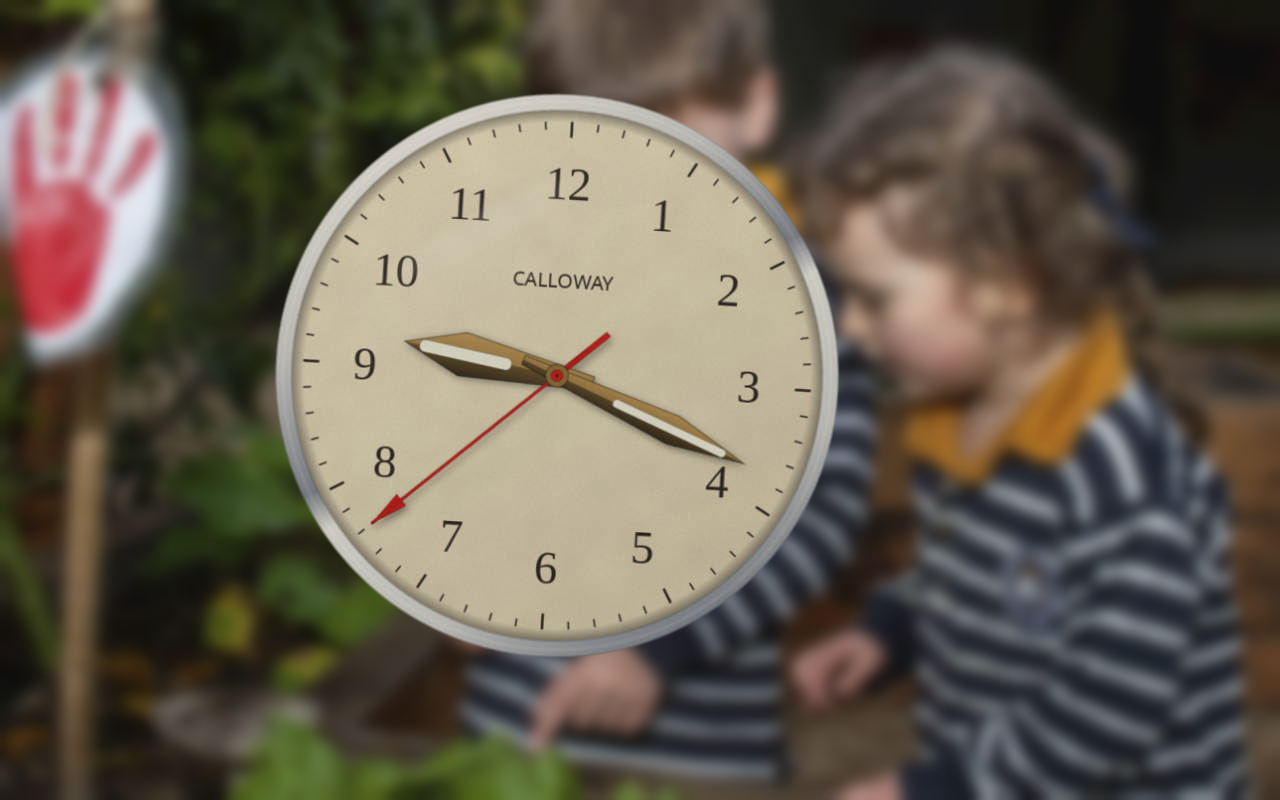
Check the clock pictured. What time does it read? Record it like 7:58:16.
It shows 9:18:38
